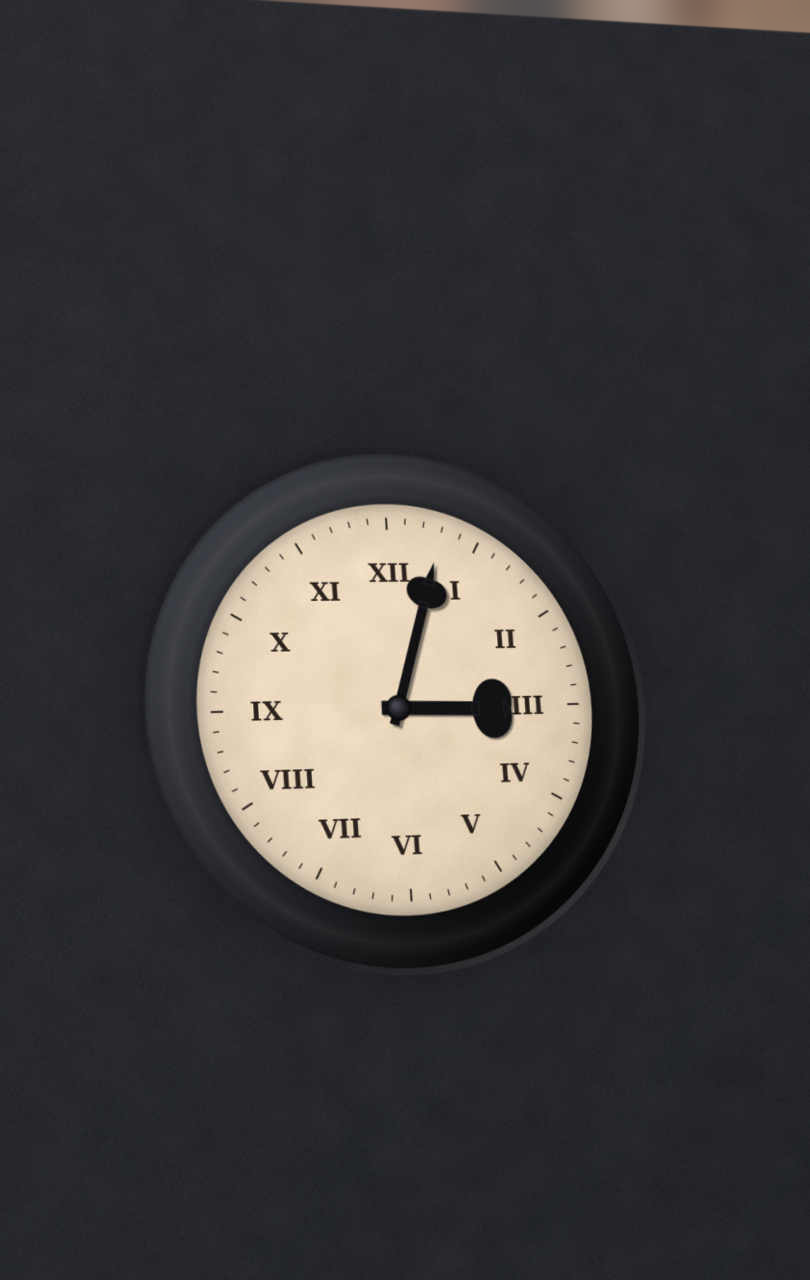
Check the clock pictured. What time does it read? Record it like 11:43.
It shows 3:03
